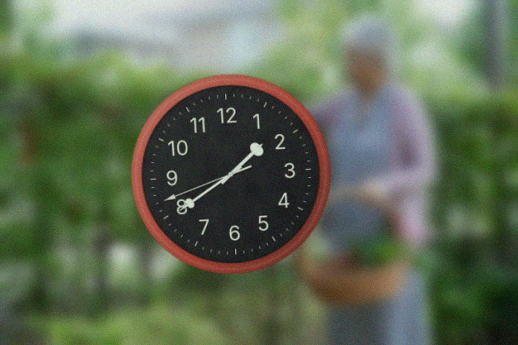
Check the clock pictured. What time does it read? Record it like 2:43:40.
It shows 1:39:42
